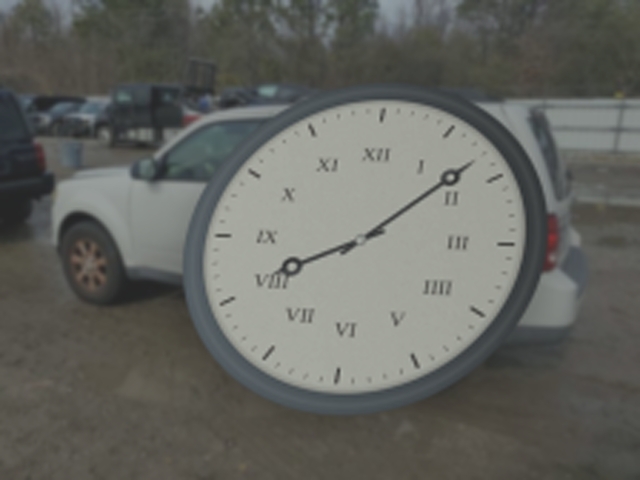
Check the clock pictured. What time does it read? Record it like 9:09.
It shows 8:08
